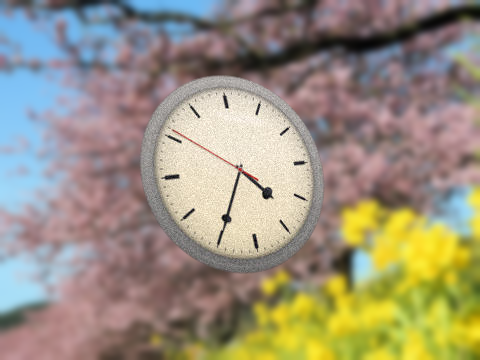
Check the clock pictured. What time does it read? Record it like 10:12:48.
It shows 4:34:51
